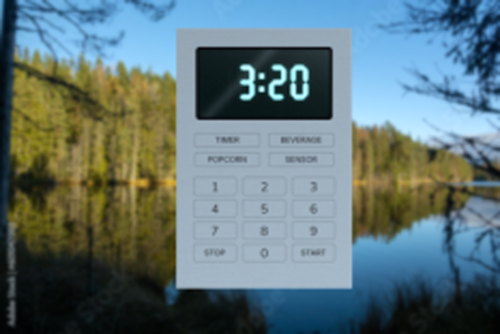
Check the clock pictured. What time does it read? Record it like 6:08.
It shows 3:20
